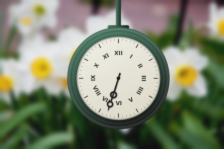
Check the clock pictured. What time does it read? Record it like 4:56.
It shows 6:33
